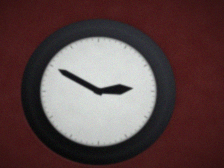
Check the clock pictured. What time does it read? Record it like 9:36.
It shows 2:50
